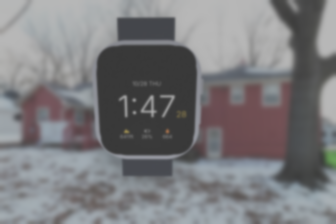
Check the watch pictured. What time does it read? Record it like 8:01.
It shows 1:47
